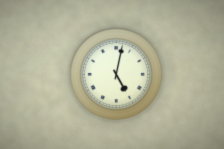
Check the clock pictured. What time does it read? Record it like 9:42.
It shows 5:02
